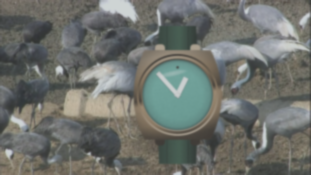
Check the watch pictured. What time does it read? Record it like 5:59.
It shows 12:53
